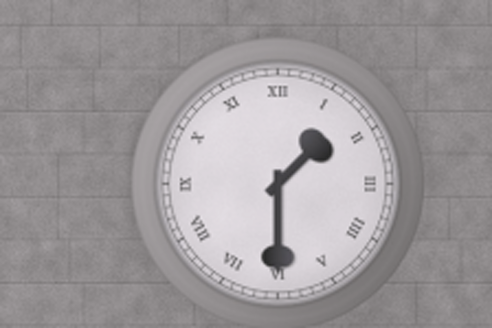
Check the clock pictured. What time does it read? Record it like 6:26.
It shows 1:30
